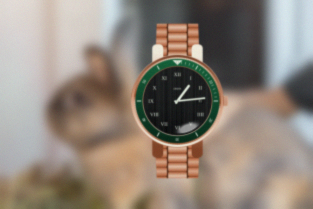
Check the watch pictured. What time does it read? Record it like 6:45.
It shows 1:14
